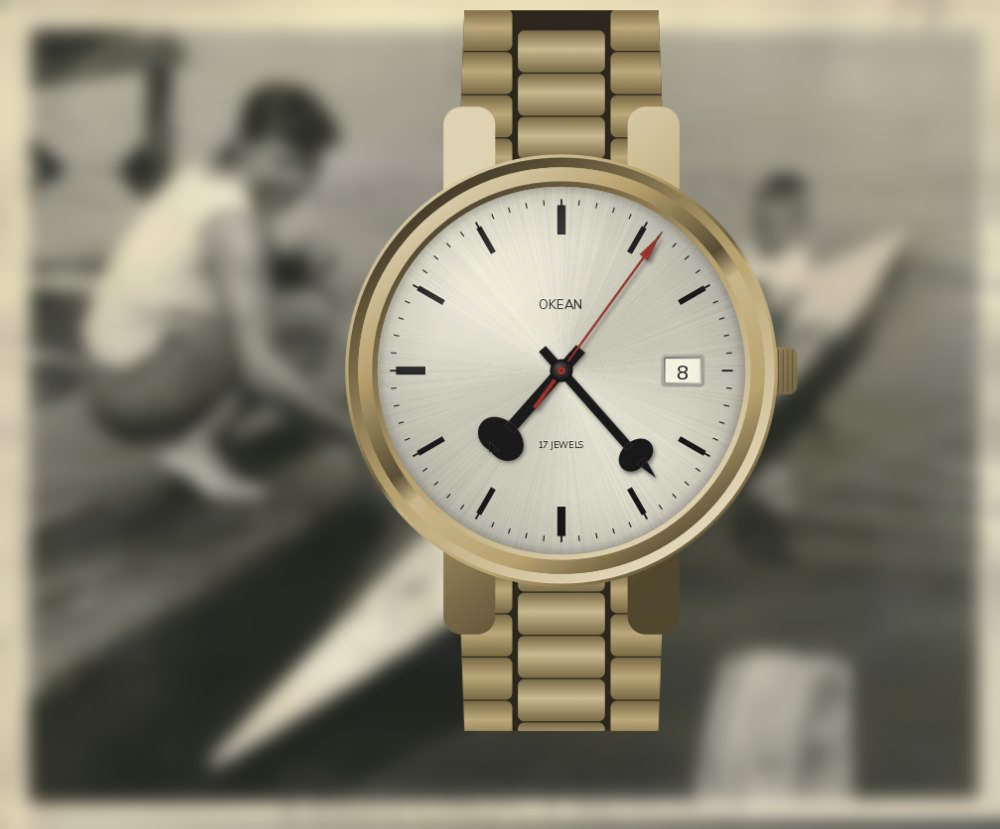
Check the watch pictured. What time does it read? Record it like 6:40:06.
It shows 7:23:06
